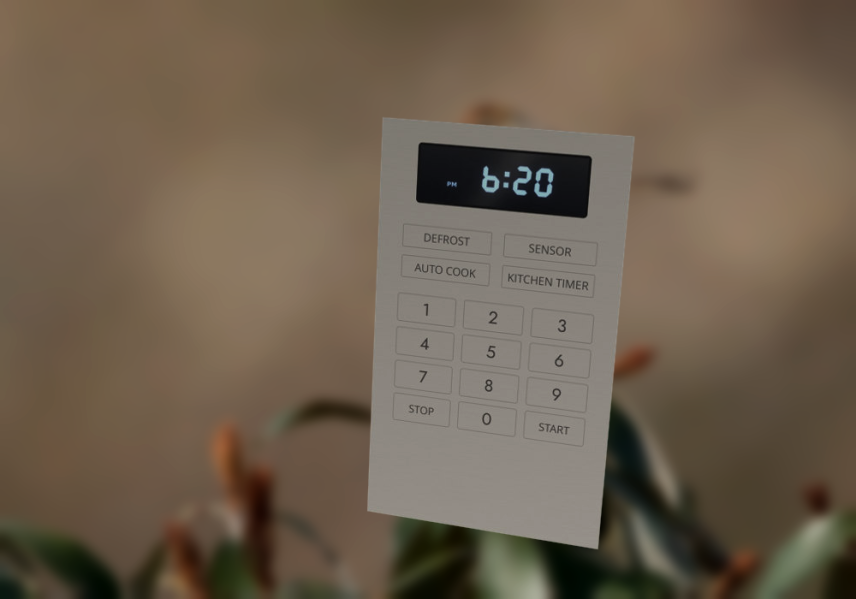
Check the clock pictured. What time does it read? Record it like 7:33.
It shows 6:20
